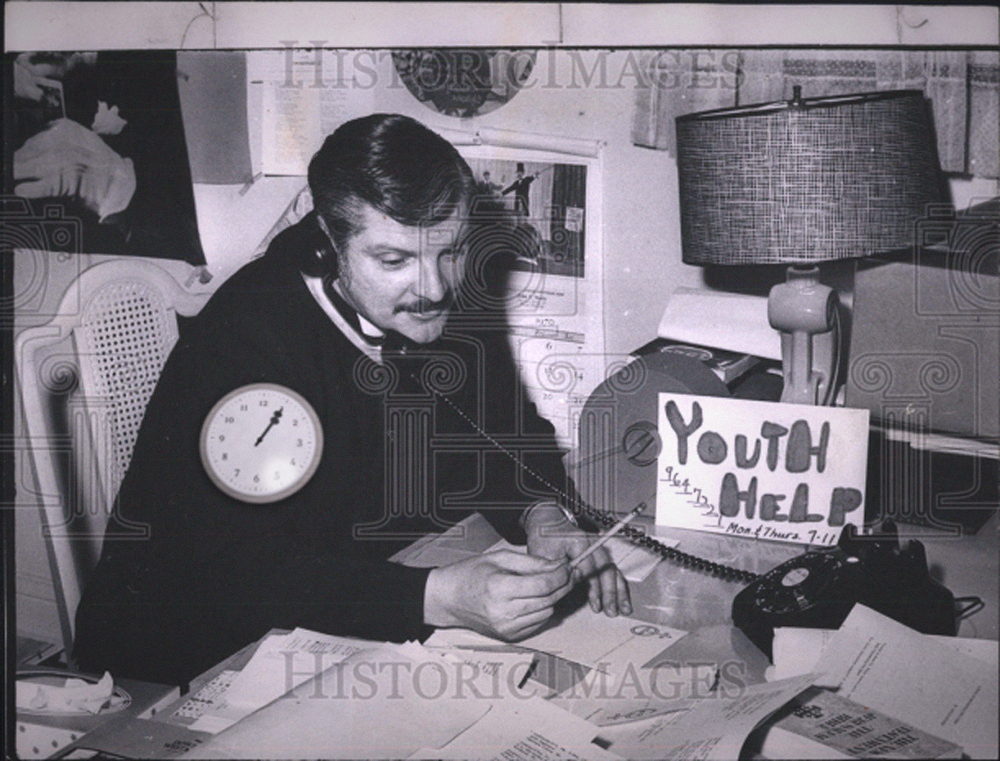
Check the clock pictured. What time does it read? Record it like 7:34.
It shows 1:05
